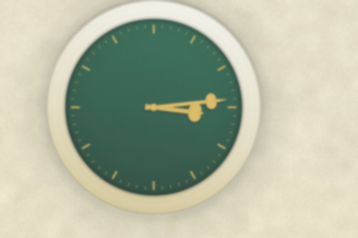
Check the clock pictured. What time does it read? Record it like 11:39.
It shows 3:14
